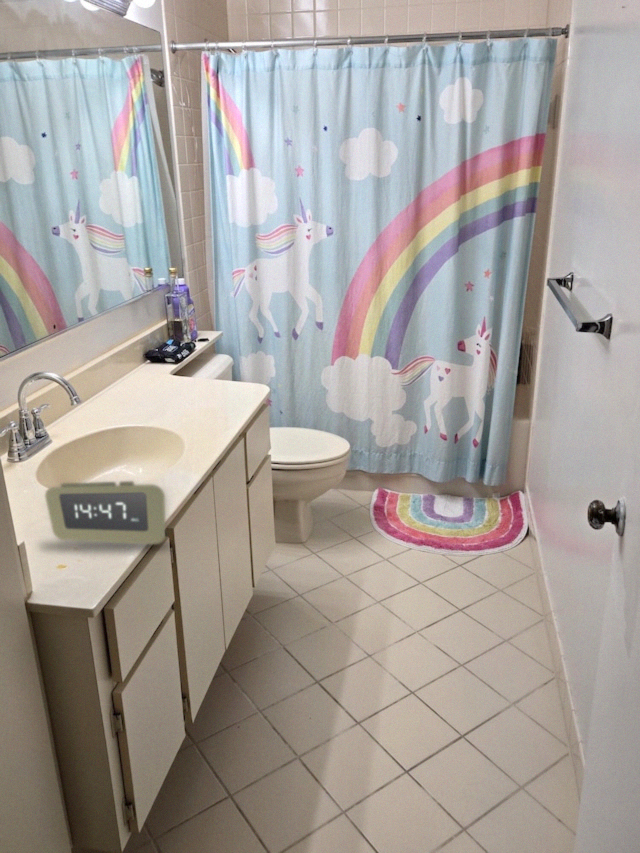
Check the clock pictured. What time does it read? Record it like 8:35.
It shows 14:47
